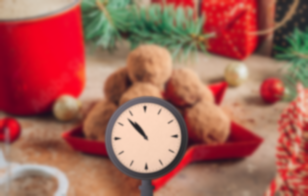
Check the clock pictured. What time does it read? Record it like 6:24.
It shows 10:53
